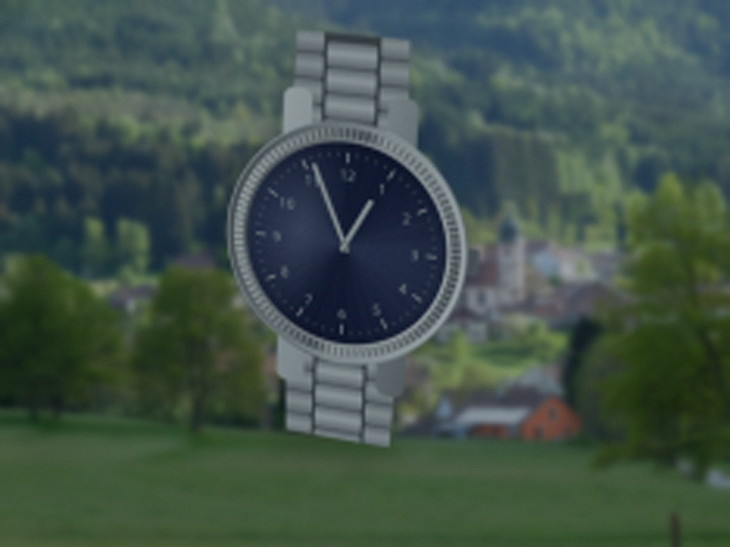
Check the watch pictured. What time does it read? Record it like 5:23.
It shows 12:56
